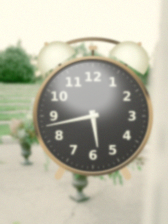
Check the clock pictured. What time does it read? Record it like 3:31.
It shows 5:43
